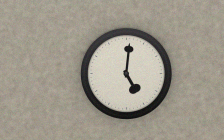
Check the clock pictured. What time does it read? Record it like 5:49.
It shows 5:01
